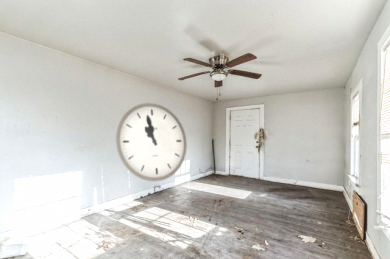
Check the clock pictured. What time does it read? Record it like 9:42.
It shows 10:58
